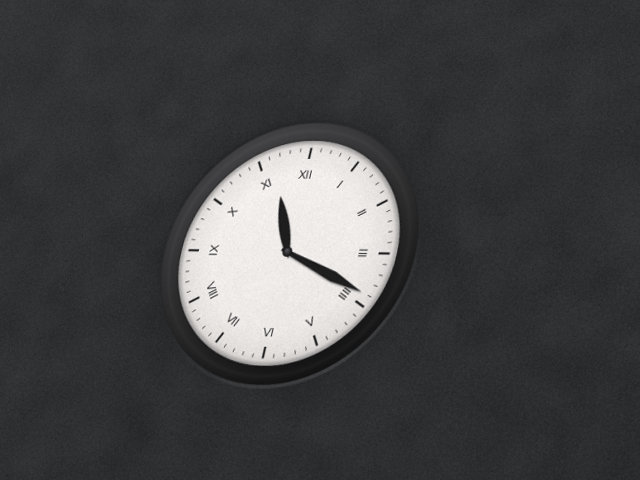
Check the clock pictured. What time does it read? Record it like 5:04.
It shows 11:19
